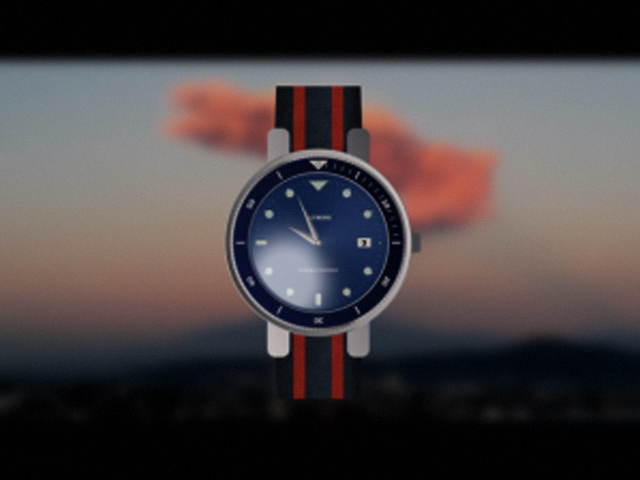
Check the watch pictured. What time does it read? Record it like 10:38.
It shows 9:56
